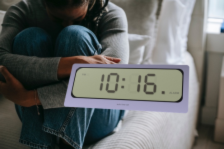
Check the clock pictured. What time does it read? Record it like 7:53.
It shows 10:16
